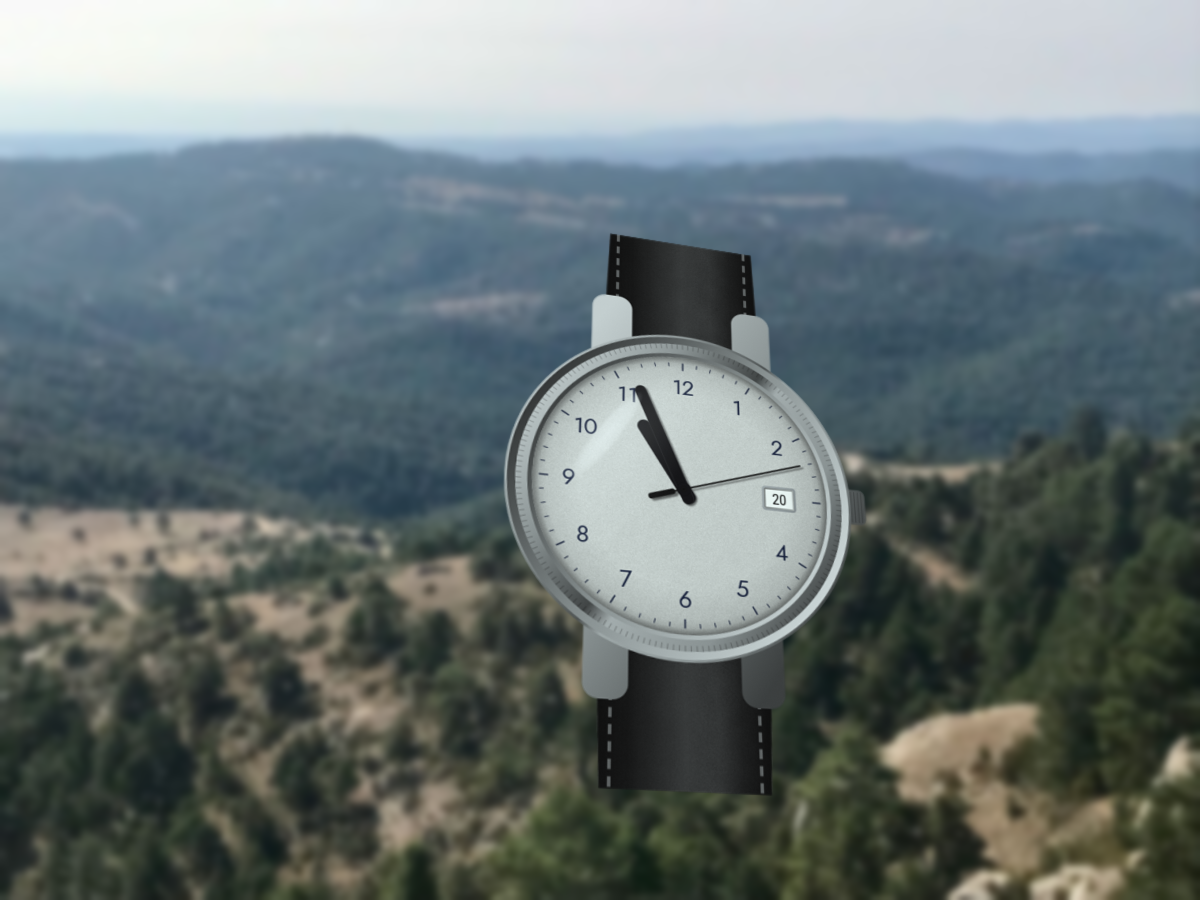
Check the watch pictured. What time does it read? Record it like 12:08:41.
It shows 10:56:12
